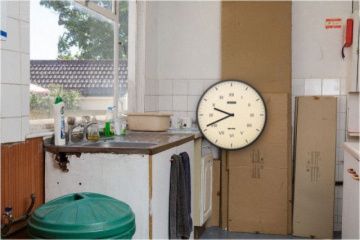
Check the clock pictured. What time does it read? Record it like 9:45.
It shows 9:41
